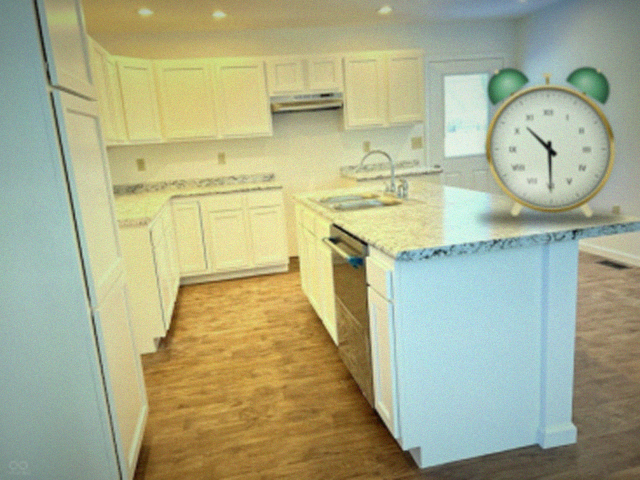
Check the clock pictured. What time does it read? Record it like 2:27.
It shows 10:30
